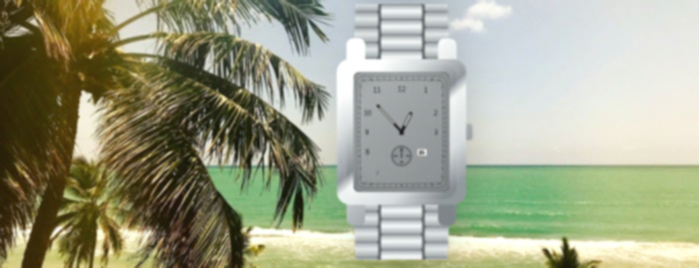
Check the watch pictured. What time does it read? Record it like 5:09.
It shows 12:53
